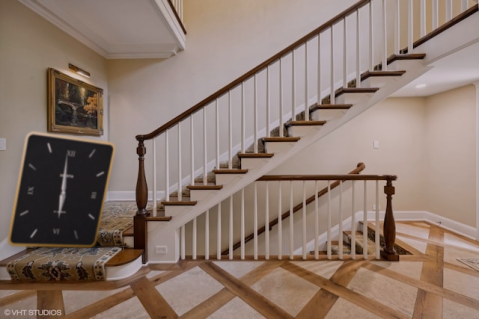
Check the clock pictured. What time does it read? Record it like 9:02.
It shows 5:59
